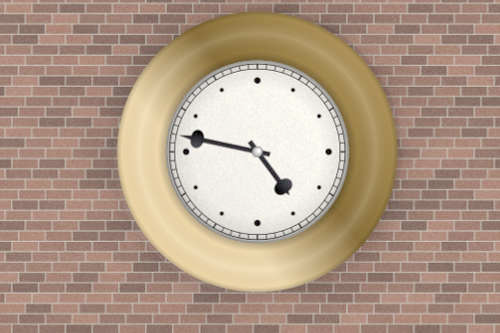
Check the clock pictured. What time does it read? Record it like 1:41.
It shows 4:47
